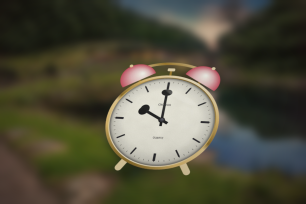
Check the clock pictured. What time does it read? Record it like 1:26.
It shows 10:00
